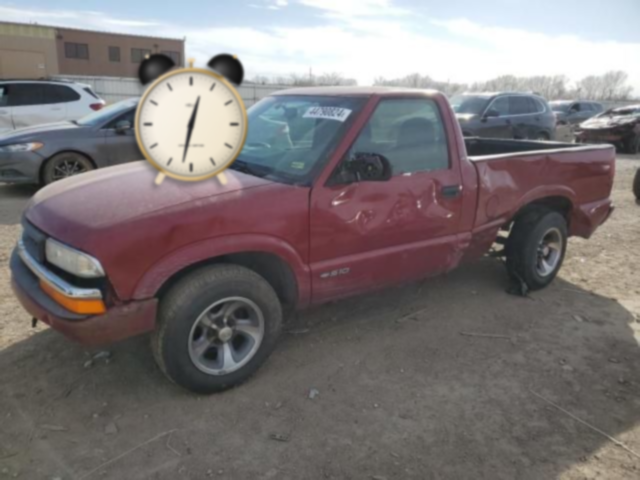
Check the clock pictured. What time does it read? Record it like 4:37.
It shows 12:32
